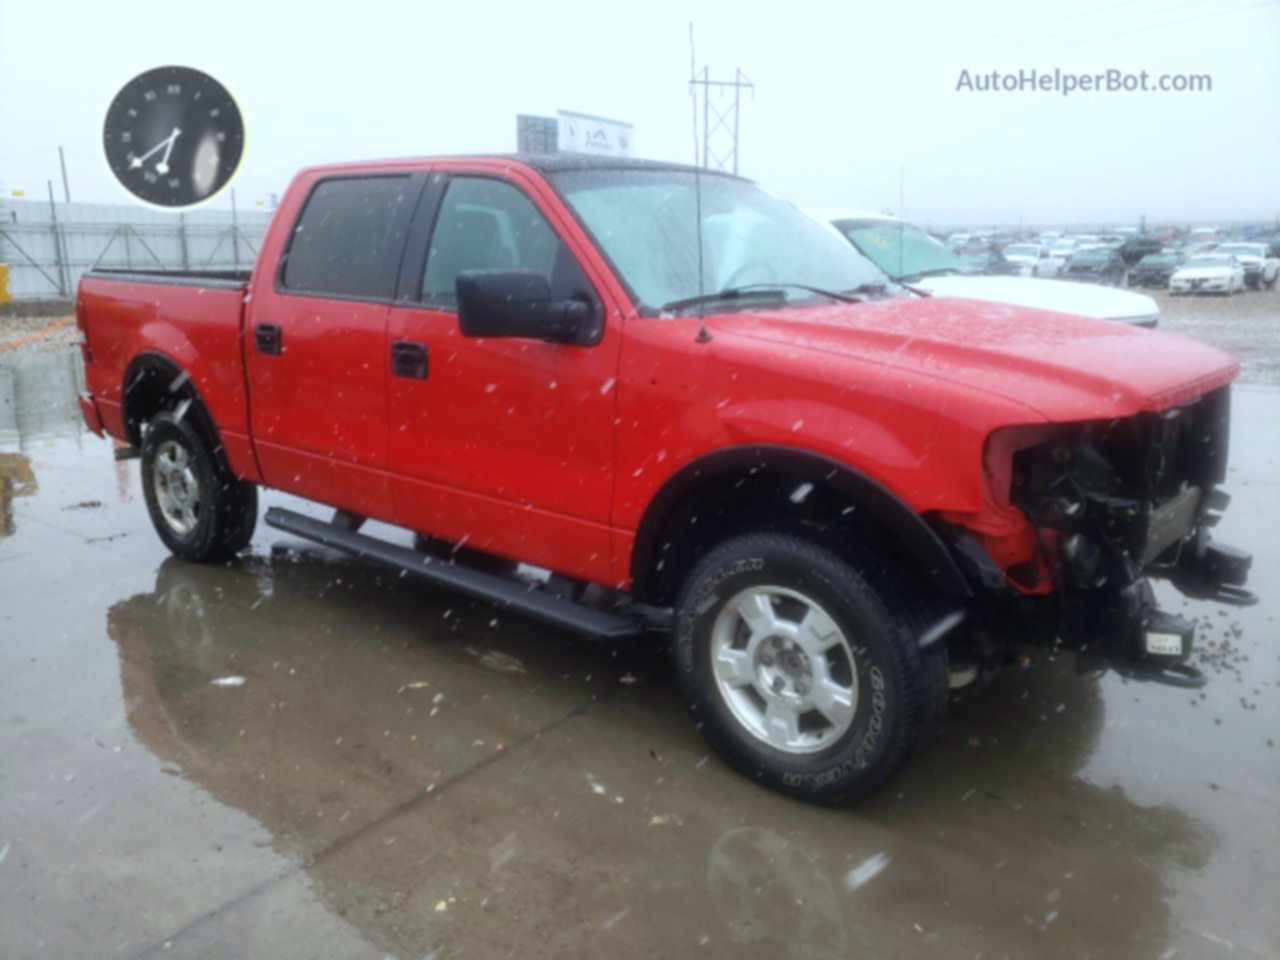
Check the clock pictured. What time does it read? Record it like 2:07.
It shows 6:39
